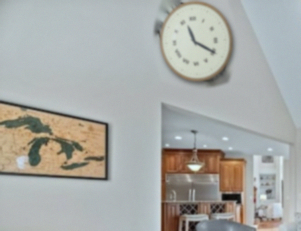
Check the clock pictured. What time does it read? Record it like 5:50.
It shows 11:20
